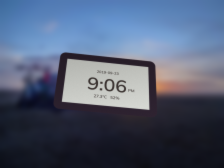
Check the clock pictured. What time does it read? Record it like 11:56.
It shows 9:06
